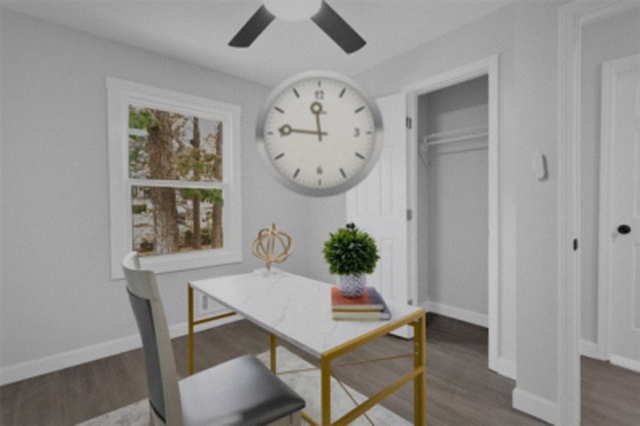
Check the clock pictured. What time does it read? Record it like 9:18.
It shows 11:46
